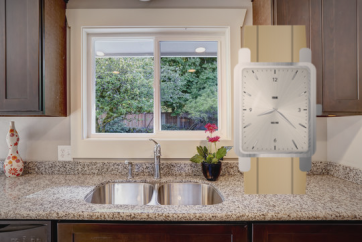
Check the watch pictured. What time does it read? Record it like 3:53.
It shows 8:22
